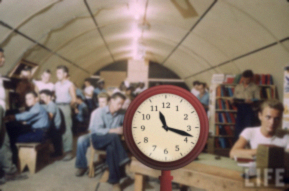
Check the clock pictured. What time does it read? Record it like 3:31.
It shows 11:18
